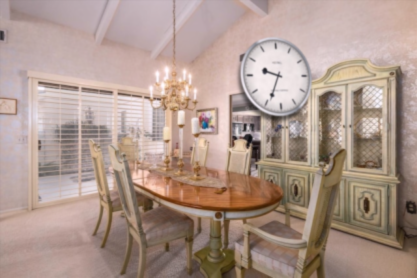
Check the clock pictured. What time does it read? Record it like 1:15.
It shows 9:34
